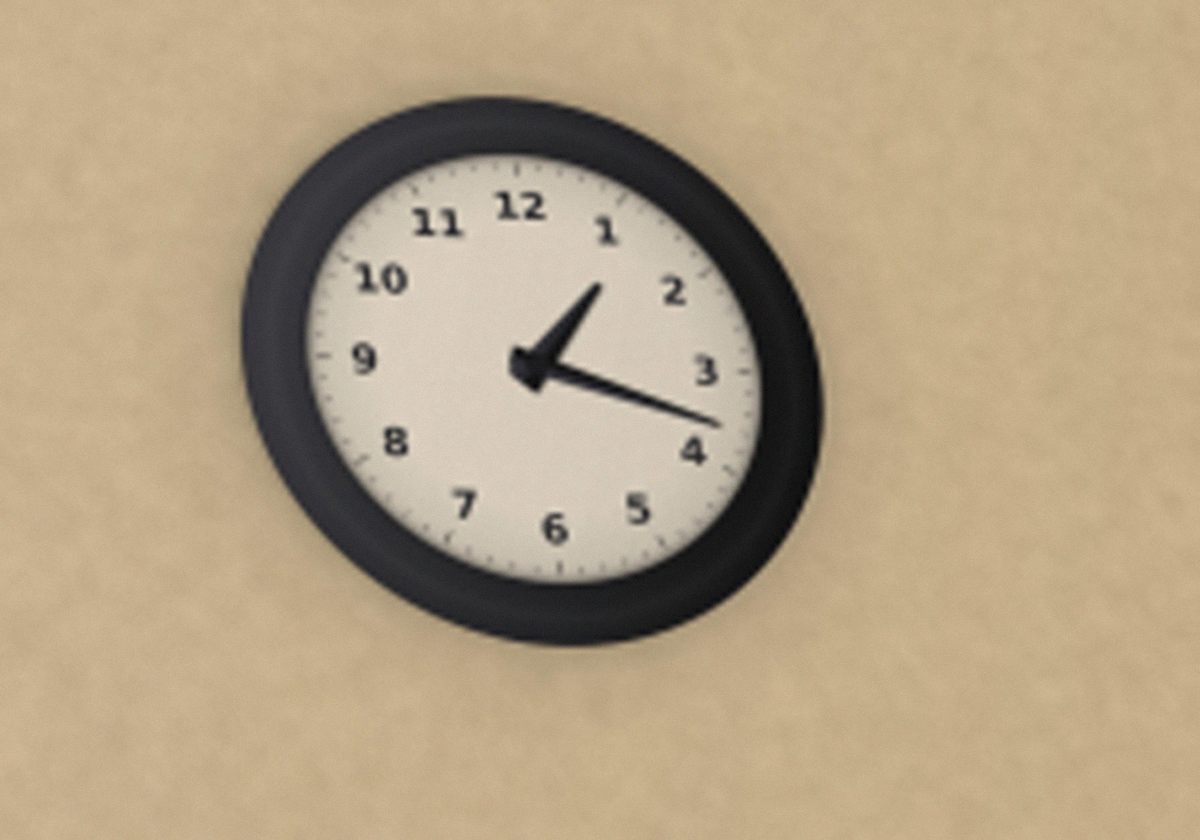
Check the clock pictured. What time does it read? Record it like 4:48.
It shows 1:18
